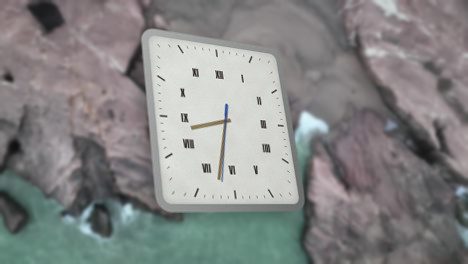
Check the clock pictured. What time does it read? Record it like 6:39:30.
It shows 8:32:32
